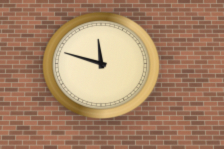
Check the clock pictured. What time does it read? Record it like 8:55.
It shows 11:48
